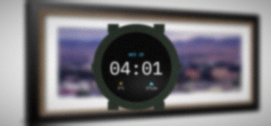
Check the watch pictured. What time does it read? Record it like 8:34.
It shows 4:01
